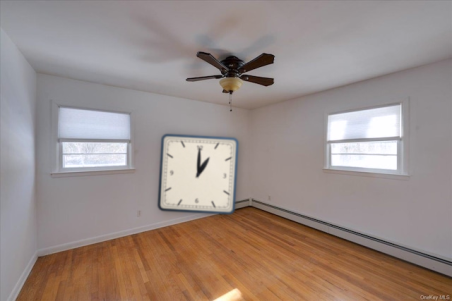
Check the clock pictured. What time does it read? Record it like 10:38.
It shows 1:00
